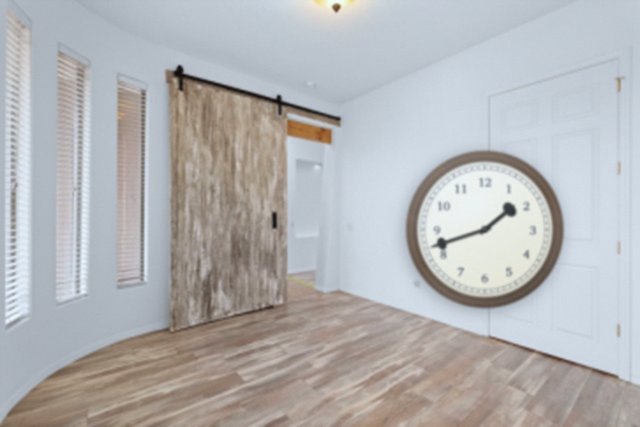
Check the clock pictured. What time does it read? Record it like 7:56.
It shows 1:42
